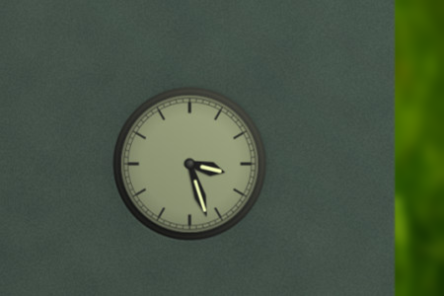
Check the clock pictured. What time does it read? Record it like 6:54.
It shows 3:27
